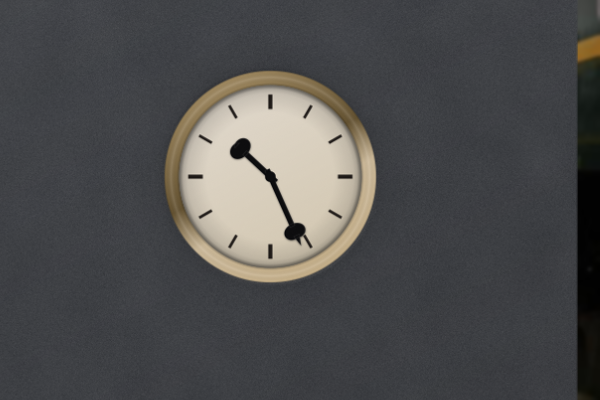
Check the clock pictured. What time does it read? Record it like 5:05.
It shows 10:26
